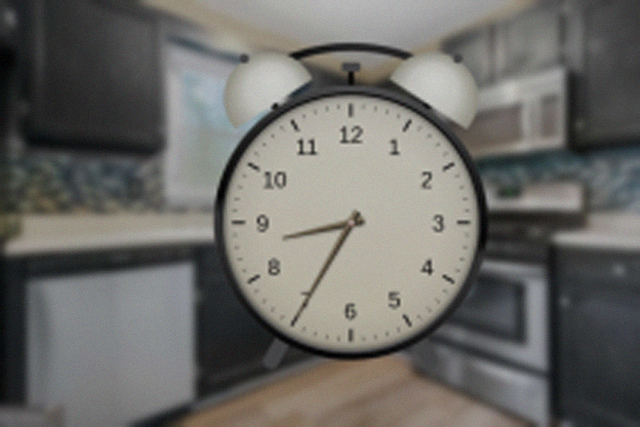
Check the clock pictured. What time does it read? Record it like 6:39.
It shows 8:35
